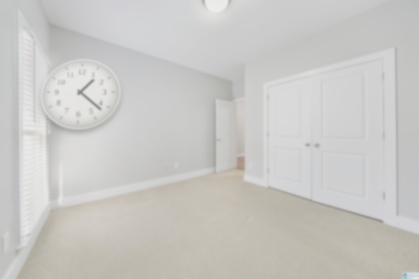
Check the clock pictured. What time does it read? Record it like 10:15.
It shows 1:22
